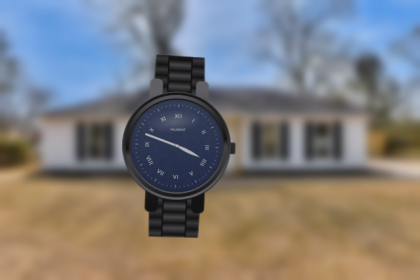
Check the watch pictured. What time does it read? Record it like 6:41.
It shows 3:48
